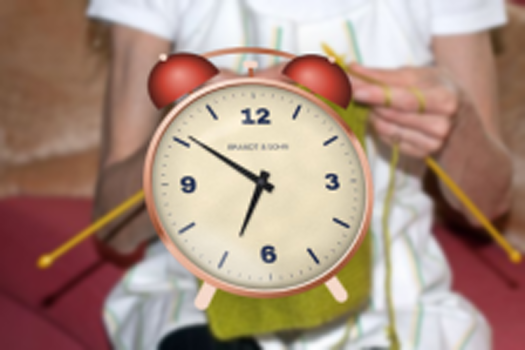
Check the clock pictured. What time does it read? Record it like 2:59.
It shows 6:51
